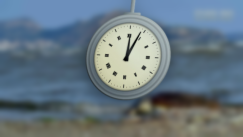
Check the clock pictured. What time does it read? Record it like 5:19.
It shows 12:04
